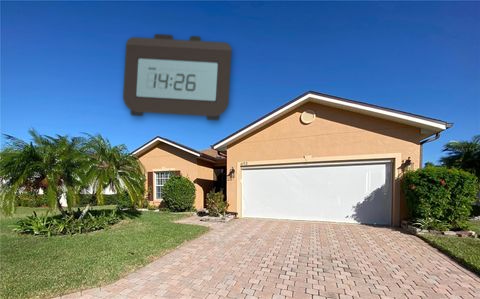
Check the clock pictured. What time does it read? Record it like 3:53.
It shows 14:26
